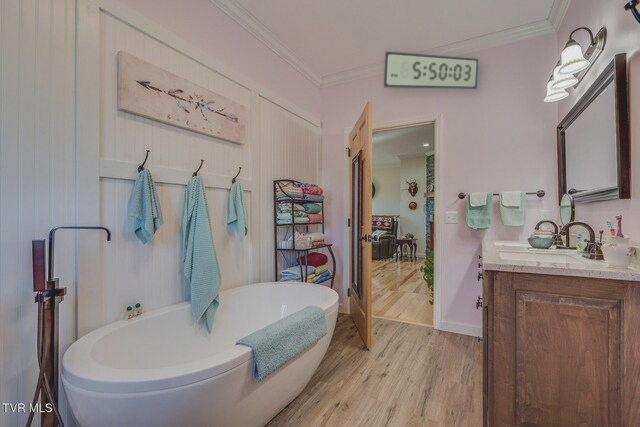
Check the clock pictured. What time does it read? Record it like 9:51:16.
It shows 5:50:03
